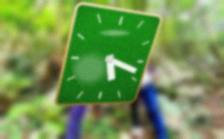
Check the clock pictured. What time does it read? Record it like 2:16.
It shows 5:18
